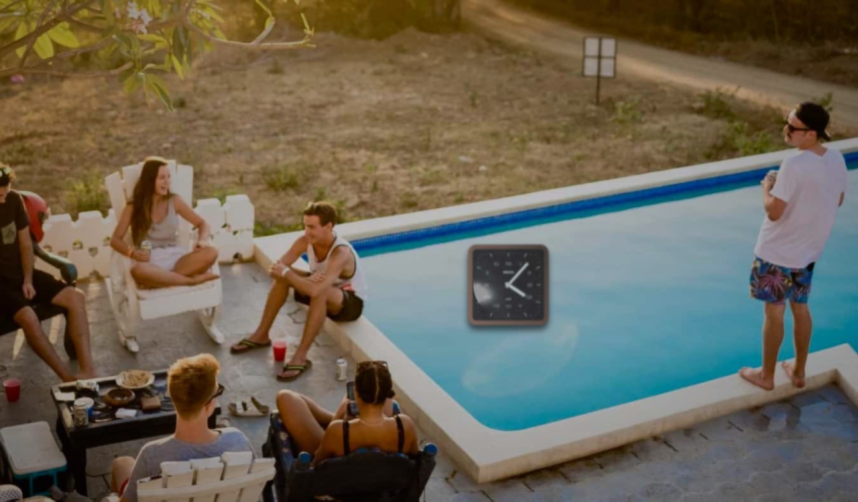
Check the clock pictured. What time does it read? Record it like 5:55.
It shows 4:07
